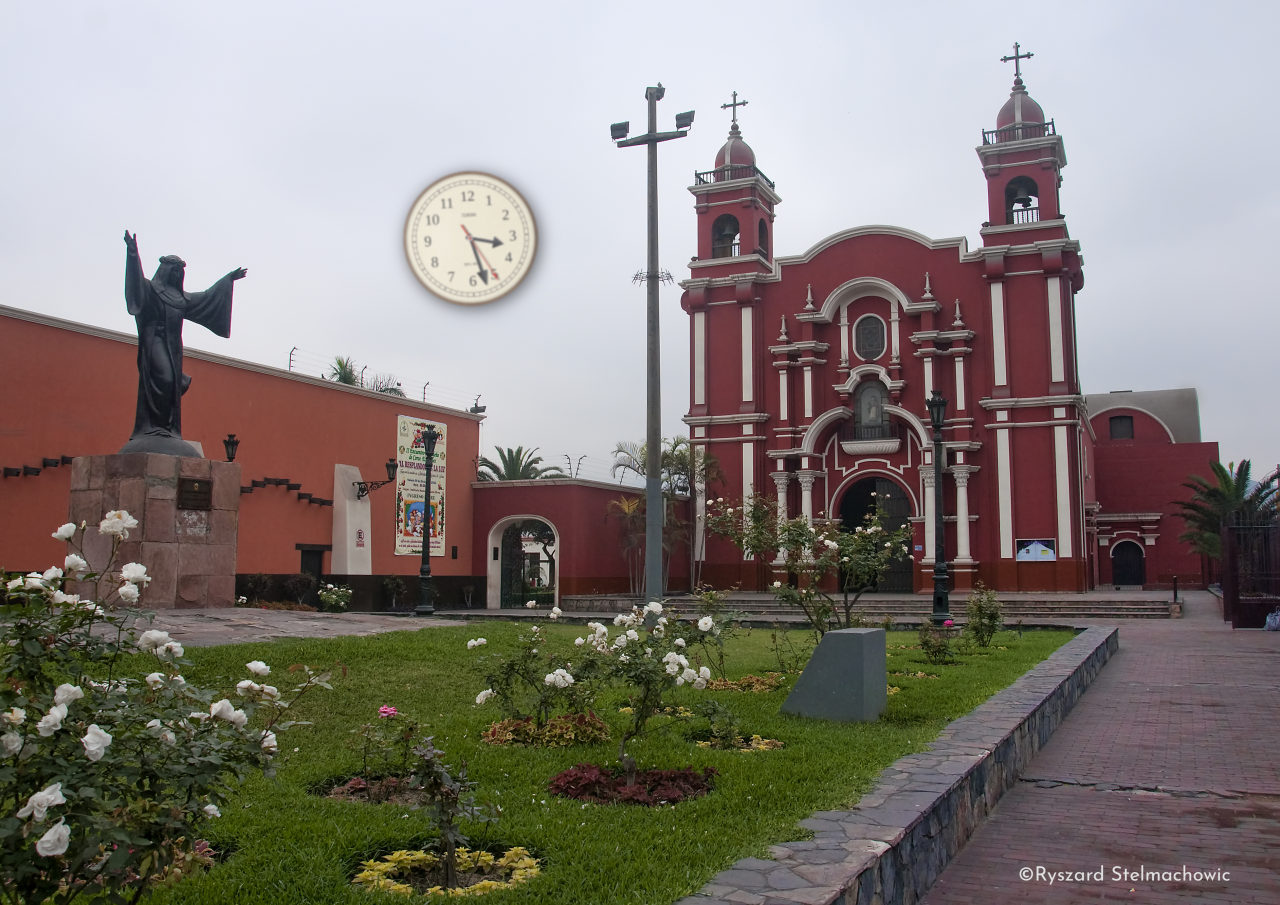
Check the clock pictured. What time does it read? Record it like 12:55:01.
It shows 3:27:25
